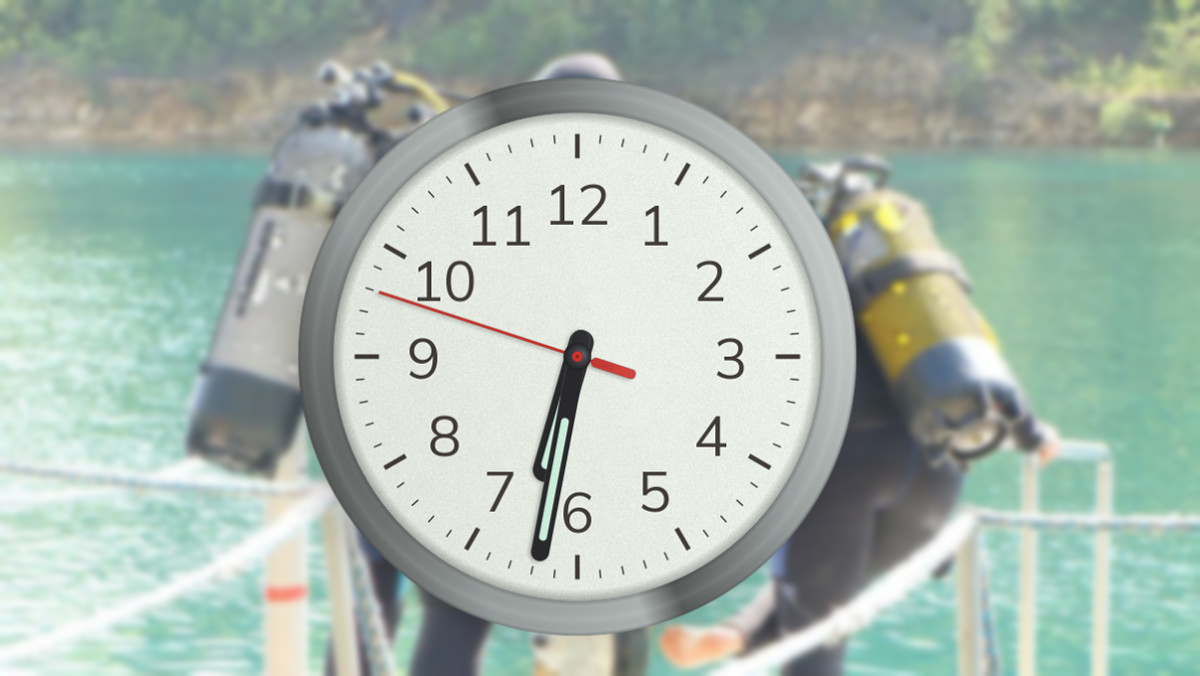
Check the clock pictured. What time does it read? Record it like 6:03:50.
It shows 6:31:48
